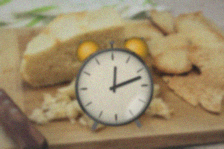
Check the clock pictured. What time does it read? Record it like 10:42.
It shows 12:12
